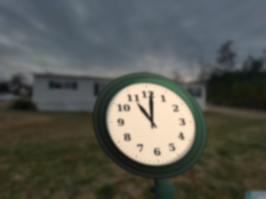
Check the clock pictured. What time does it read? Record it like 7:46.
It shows 11:01
